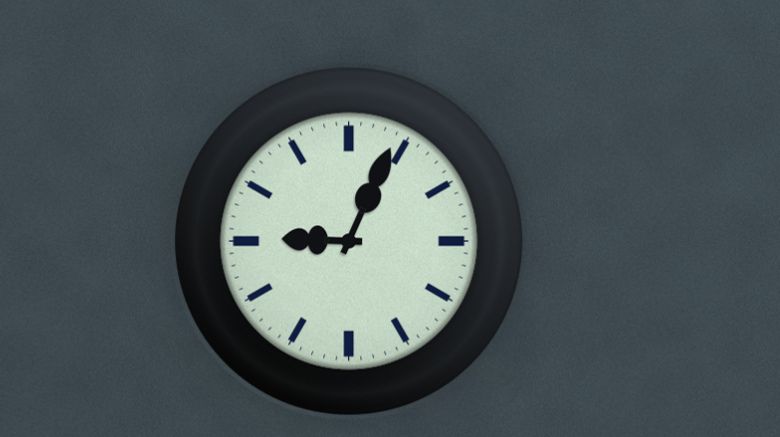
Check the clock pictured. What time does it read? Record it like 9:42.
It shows 9:04
